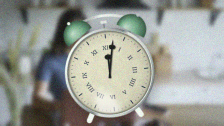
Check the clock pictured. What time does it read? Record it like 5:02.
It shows 12:02
